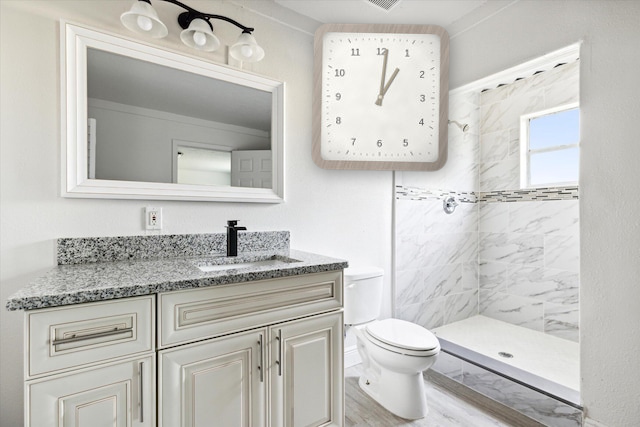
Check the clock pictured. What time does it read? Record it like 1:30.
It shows 1:01
